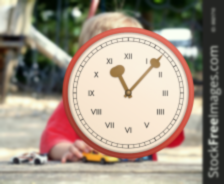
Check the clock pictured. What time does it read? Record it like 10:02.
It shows 11:07
